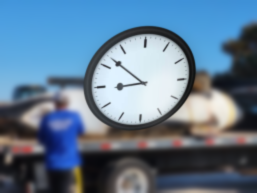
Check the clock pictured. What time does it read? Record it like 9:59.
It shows 8:52
